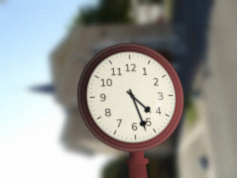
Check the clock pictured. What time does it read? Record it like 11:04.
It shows 4:27
